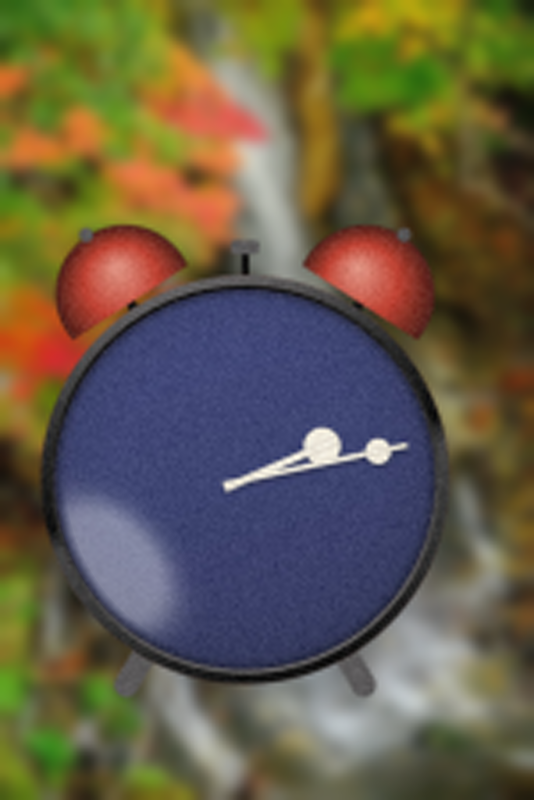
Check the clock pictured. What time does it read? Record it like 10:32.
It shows 2:13
